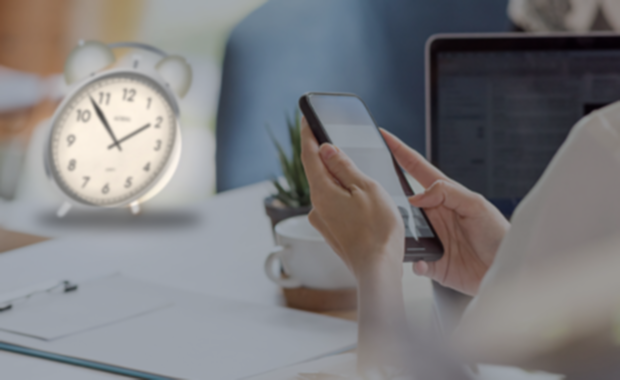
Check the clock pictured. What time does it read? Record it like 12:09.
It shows 1:53
